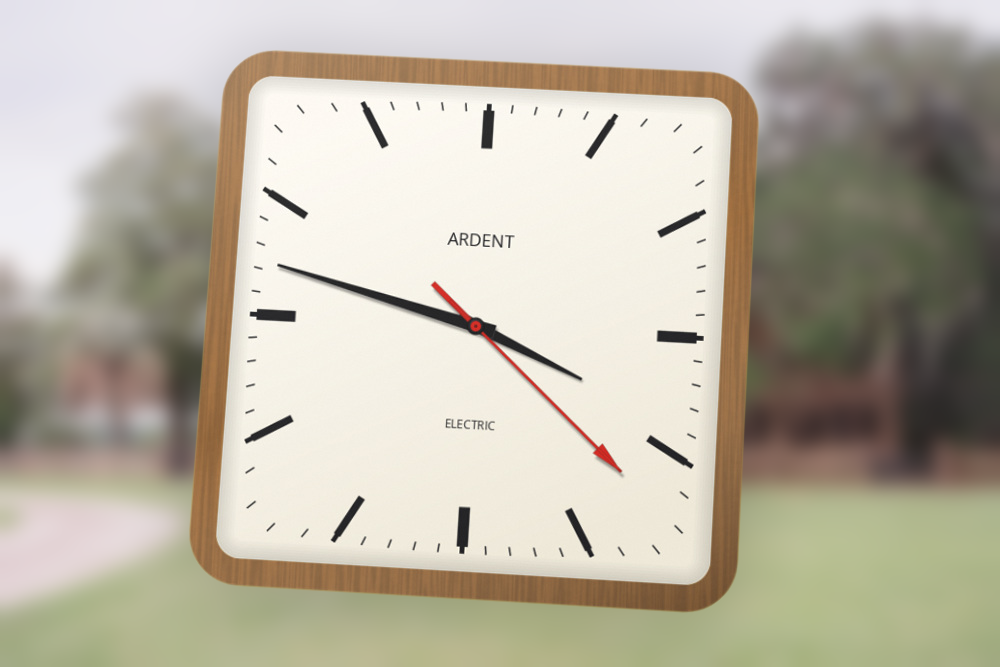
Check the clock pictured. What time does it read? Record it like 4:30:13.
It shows 3:47:22
